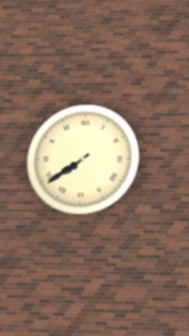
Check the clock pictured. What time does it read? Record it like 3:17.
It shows 7:39
